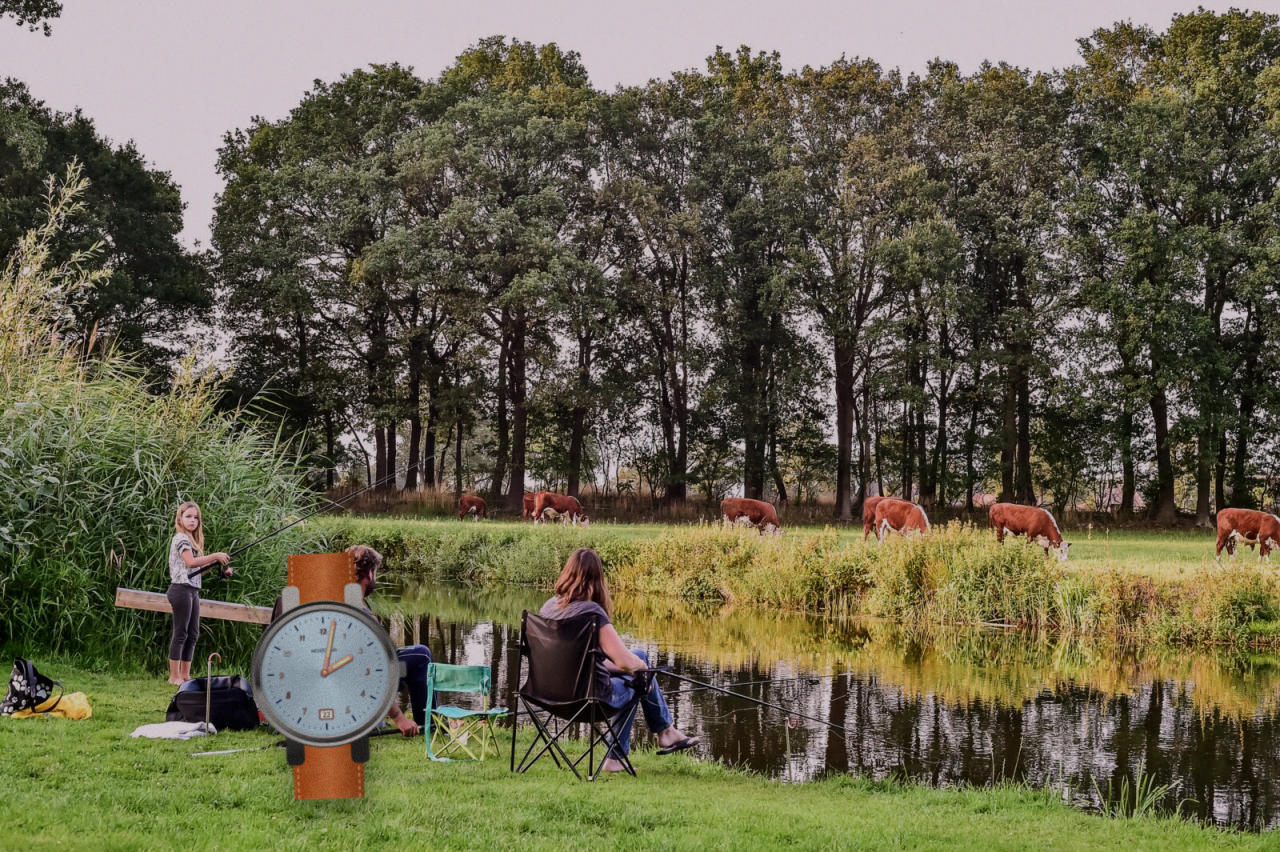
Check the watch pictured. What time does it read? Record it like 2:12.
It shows 2:02
